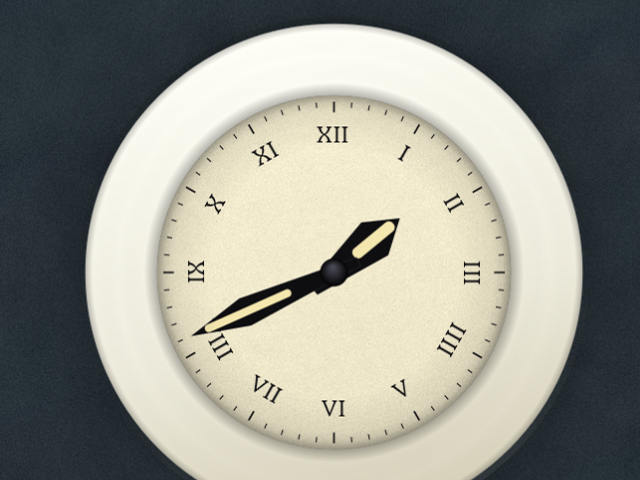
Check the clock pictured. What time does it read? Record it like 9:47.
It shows 1:41
